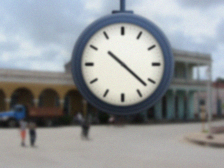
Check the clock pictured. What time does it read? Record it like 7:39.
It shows 10:22
